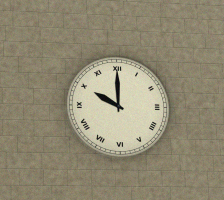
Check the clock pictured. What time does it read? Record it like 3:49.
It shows 10:00
